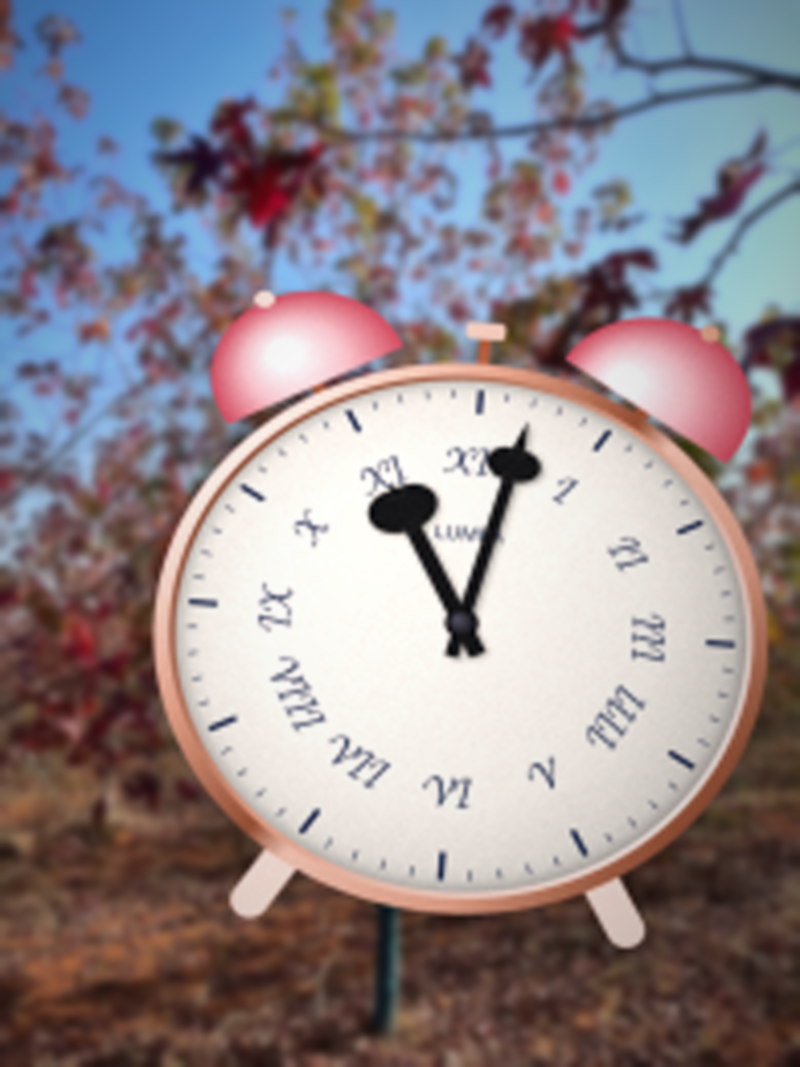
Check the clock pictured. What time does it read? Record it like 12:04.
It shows 11:02
